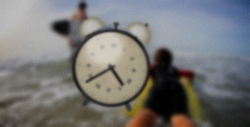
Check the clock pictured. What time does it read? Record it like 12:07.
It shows 4:39
